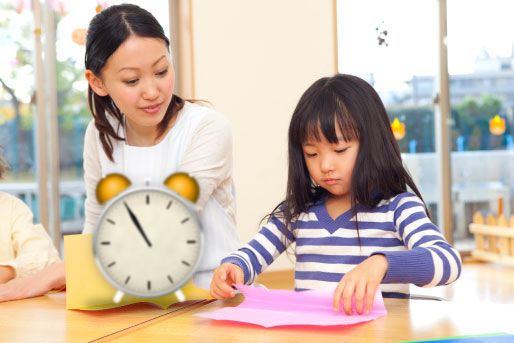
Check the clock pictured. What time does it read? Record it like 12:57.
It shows 10:55
